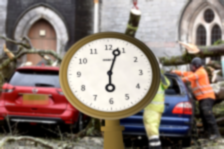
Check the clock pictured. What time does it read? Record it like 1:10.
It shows 6:03
